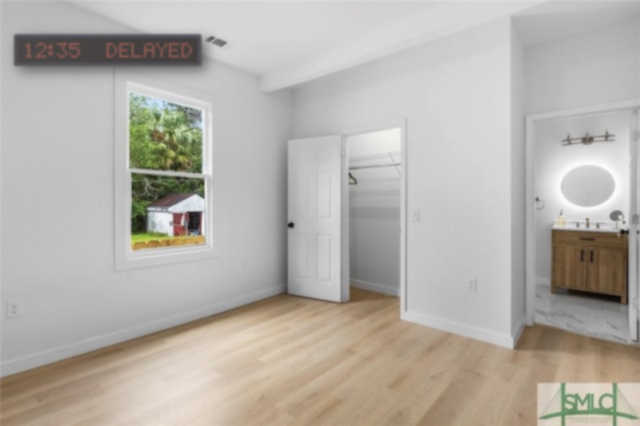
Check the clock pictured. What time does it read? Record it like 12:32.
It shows 12:35
